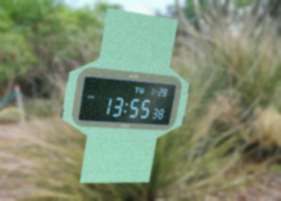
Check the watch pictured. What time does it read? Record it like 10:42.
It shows 13:55
